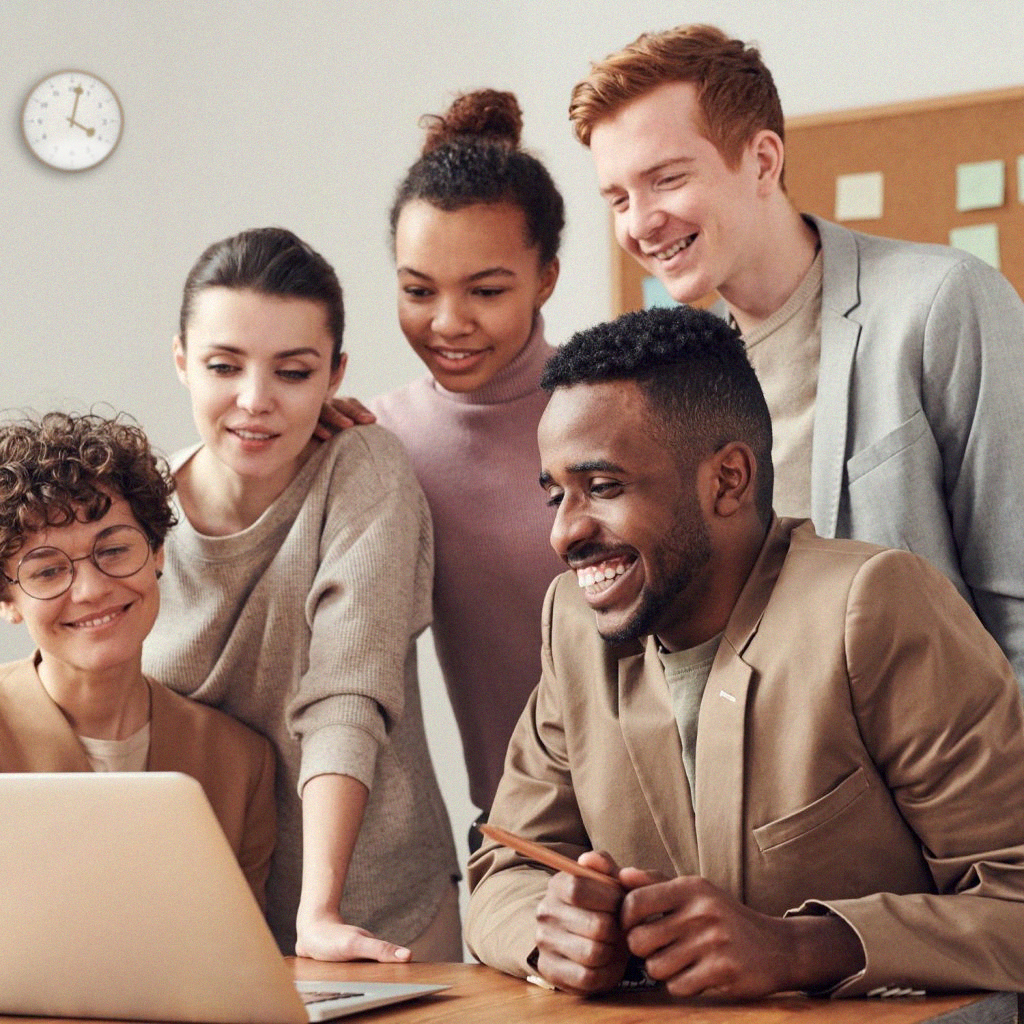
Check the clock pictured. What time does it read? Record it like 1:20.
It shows 4:02
